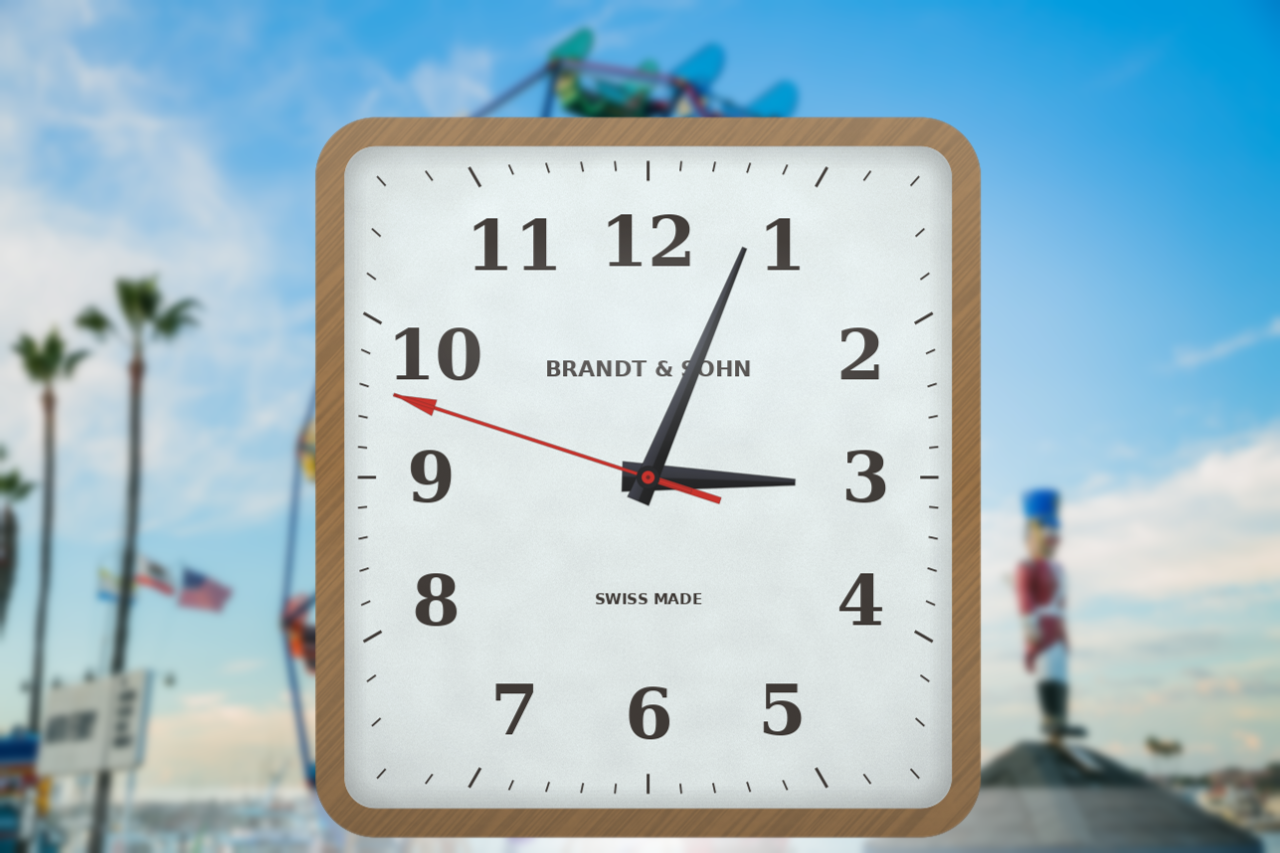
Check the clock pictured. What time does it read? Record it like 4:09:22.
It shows 3:03:48
